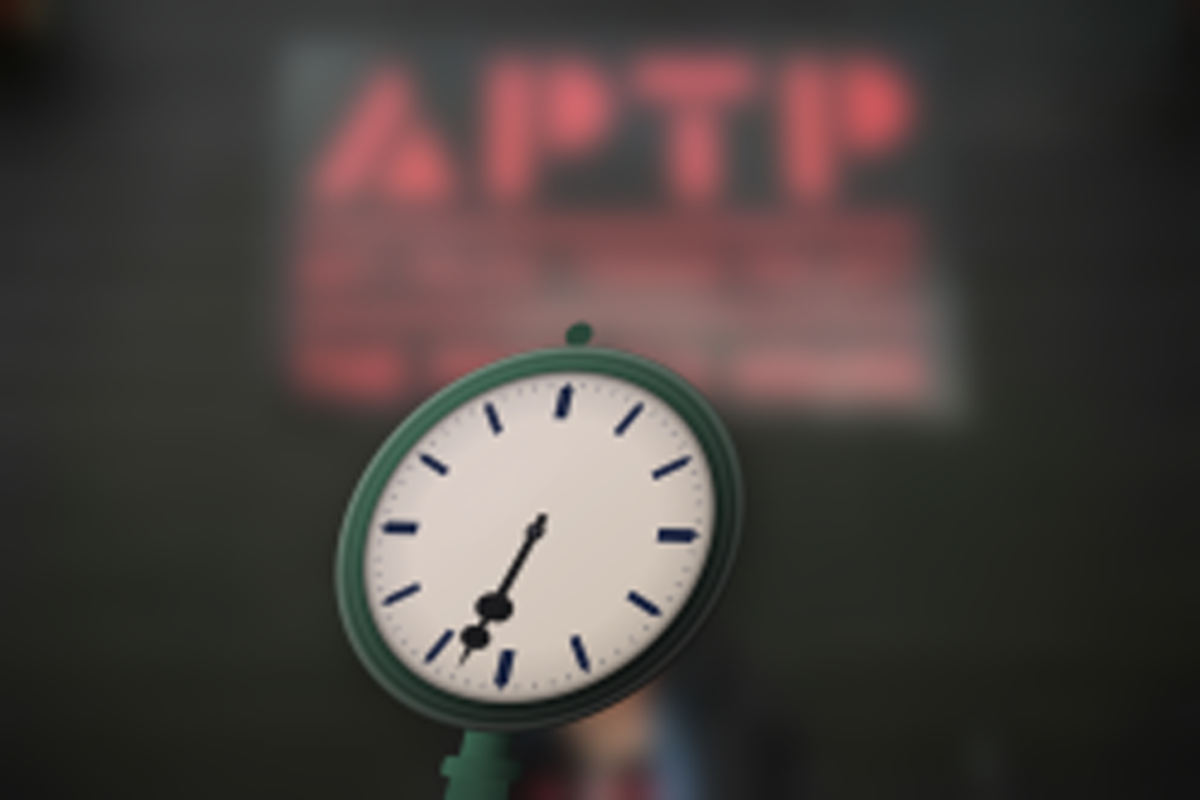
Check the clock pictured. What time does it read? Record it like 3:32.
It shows 6:33
